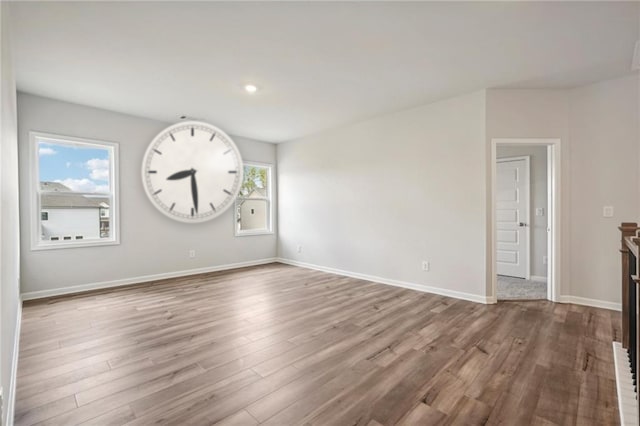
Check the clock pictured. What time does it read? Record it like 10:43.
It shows 8:29
